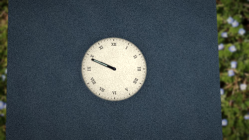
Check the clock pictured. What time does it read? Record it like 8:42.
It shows 9:49
